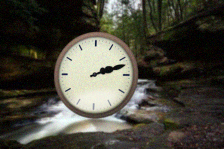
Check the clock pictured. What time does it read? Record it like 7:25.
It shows 2:12
